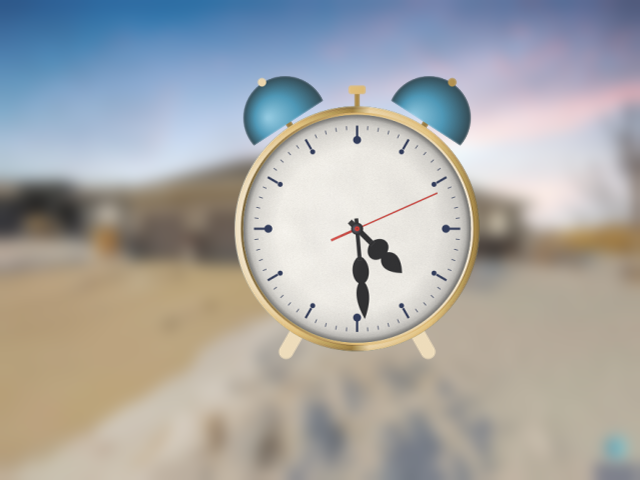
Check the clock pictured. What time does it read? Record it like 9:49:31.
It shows 4:29:11
